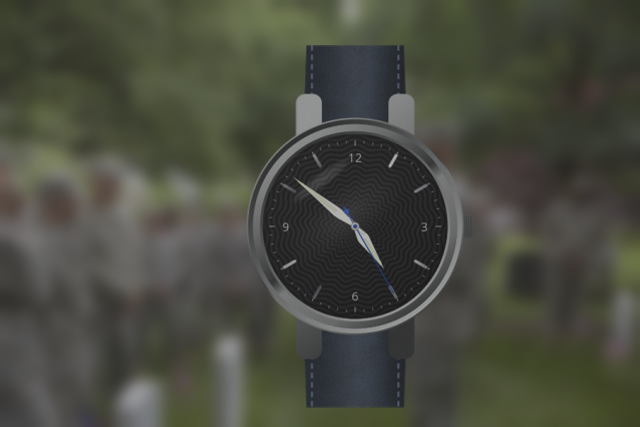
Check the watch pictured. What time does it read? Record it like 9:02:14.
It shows 4:51:25
